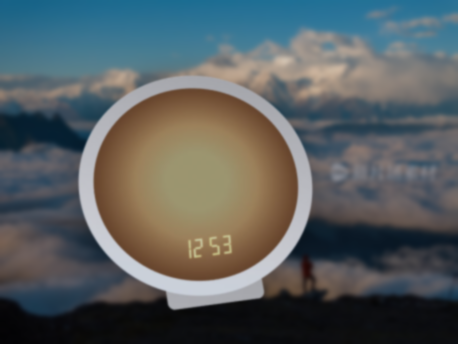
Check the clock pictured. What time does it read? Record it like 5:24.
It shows 12:53
